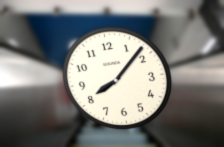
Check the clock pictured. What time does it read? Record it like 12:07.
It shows 8:08
